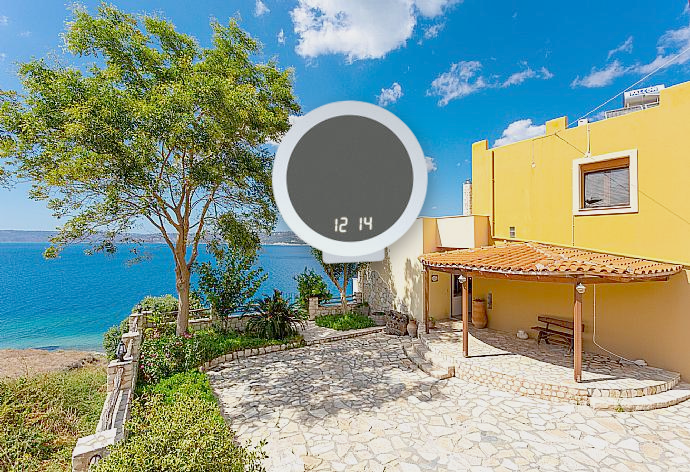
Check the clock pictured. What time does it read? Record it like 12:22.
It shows 12:14
